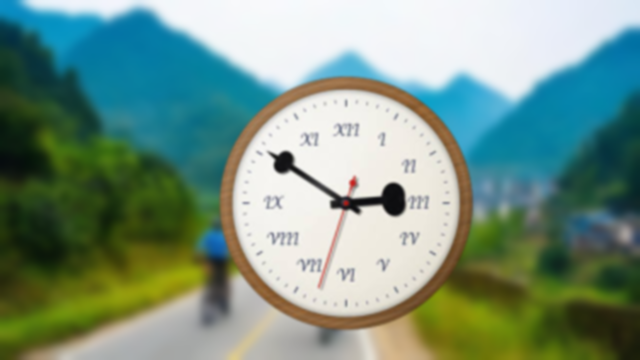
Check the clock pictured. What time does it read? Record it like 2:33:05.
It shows 2:50:33
